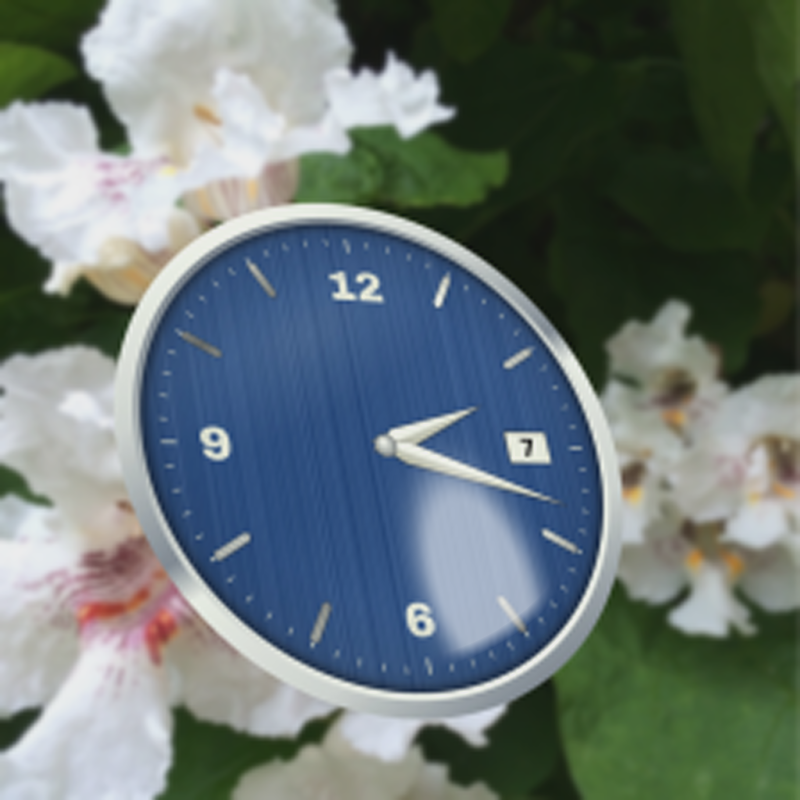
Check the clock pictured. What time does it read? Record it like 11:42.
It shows 2:18
